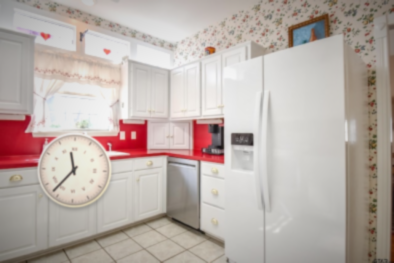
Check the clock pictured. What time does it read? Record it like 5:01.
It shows 11:37
